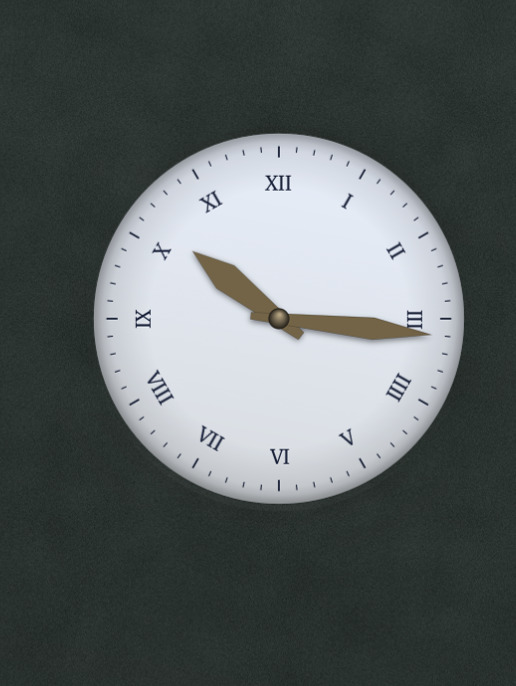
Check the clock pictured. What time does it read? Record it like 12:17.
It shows 10:16
